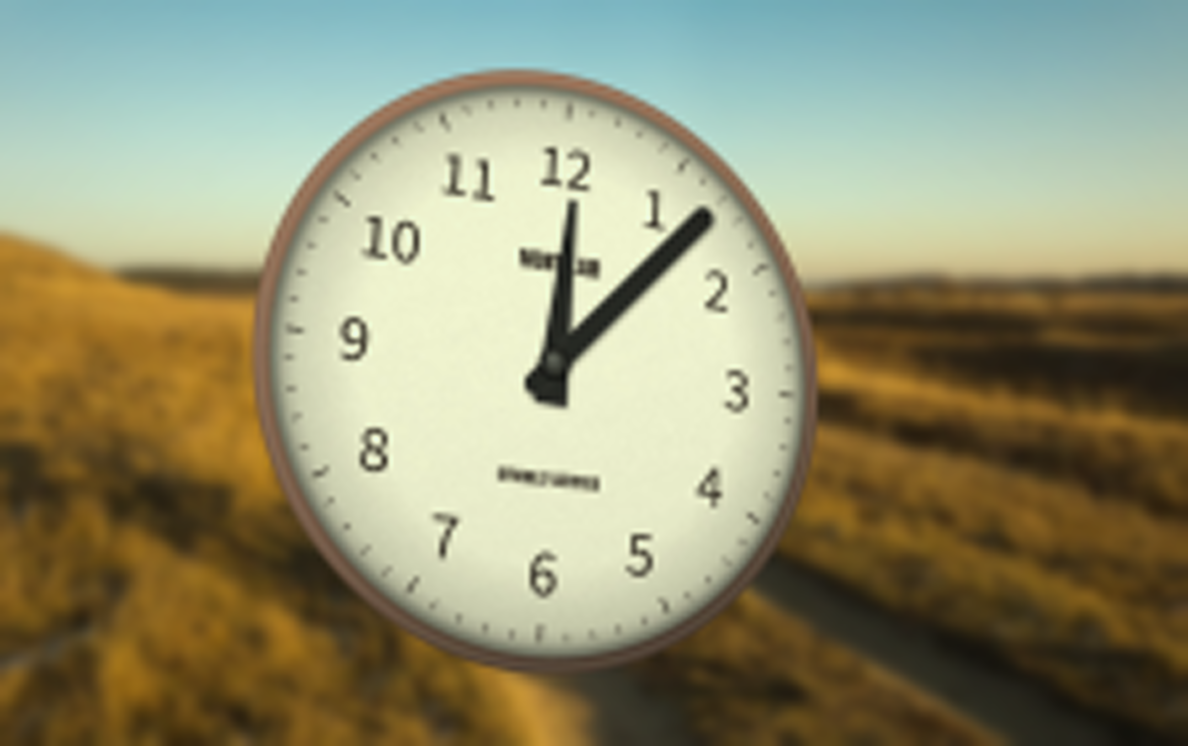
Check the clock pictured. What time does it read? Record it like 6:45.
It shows 12:07
